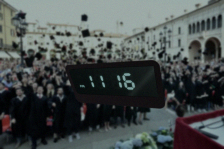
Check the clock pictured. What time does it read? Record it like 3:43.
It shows 11:16
